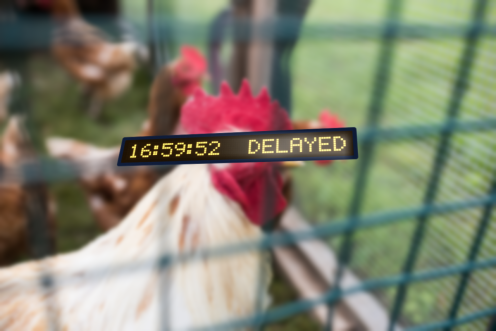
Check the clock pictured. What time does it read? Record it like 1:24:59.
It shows 16:59:52
